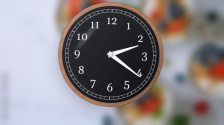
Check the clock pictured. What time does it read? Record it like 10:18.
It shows 2:21
